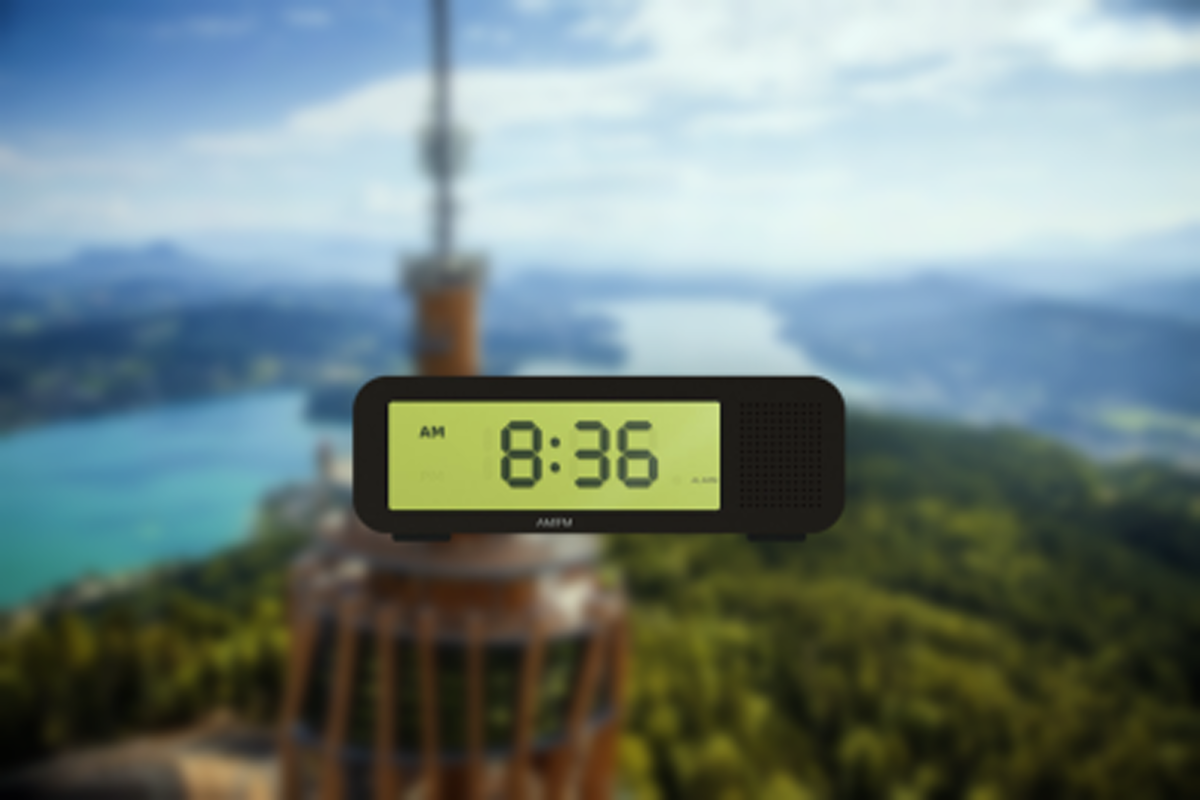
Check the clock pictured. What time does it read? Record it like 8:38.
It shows 8:36
